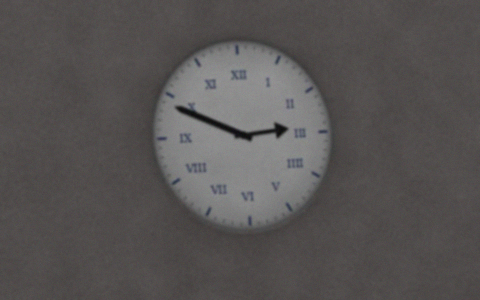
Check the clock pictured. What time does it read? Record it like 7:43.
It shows 2:49
